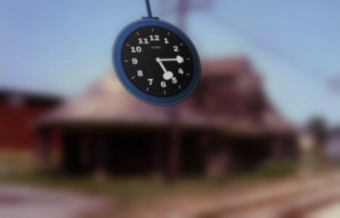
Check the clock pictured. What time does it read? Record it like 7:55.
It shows 5:15
